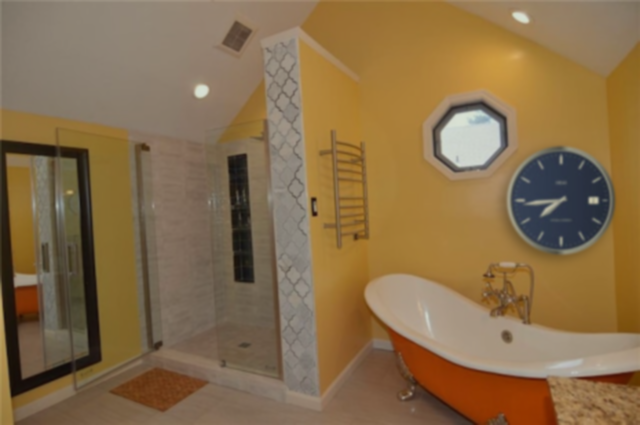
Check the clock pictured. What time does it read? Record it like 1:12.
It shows 7:44
